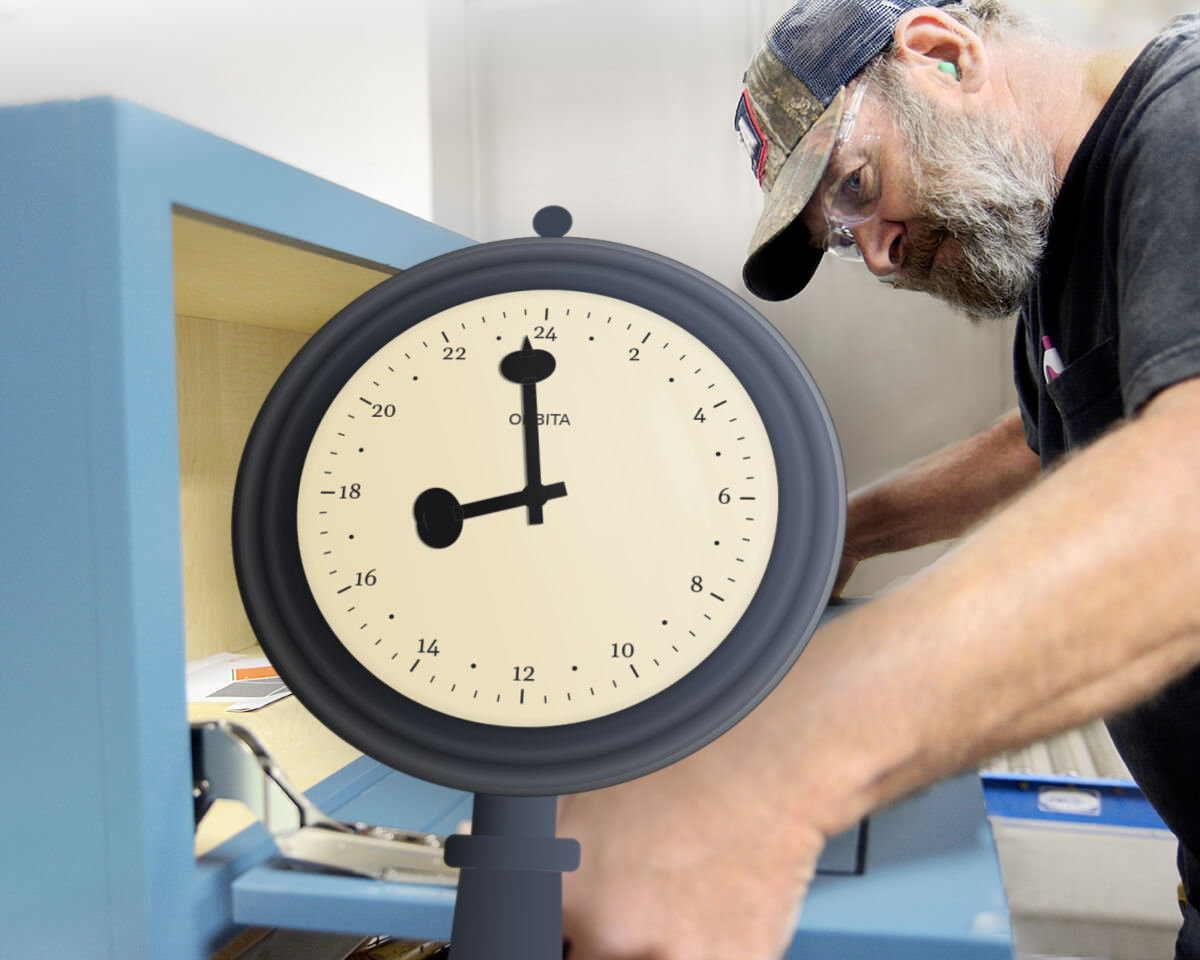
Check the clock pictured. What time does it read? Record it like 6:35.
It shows 16:59
